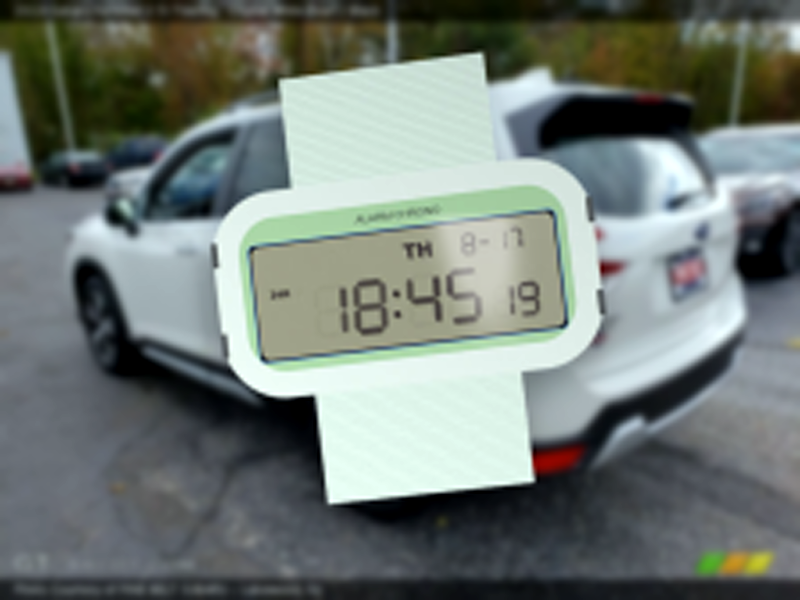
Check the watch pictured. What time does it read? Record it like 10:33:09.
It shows 18:45:19
